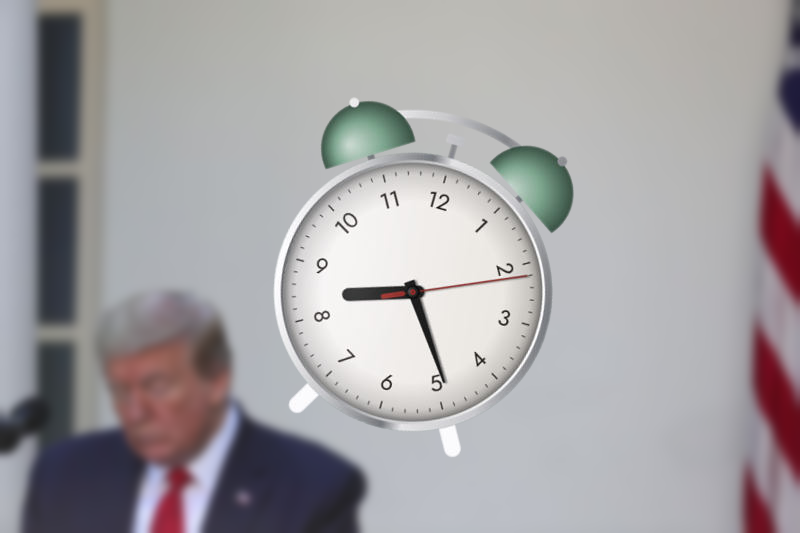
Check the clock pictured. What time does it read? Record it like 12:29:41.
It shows 8:24:11
